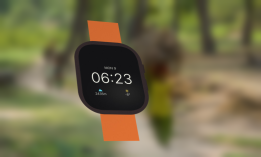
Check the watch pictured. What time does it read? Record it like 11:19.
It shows 6:23
